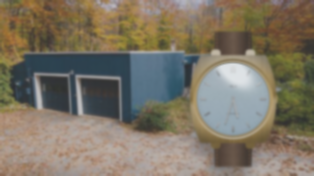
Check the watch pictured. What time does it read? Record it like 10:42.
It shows 5:33
